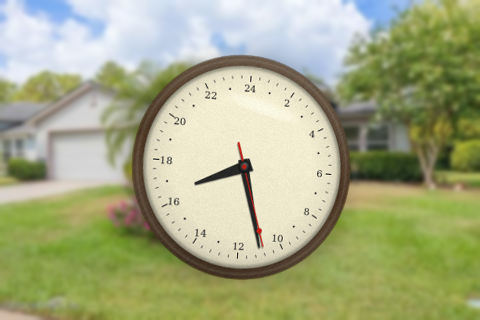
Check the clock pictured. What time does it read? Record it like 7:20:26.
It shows 16:27:27
